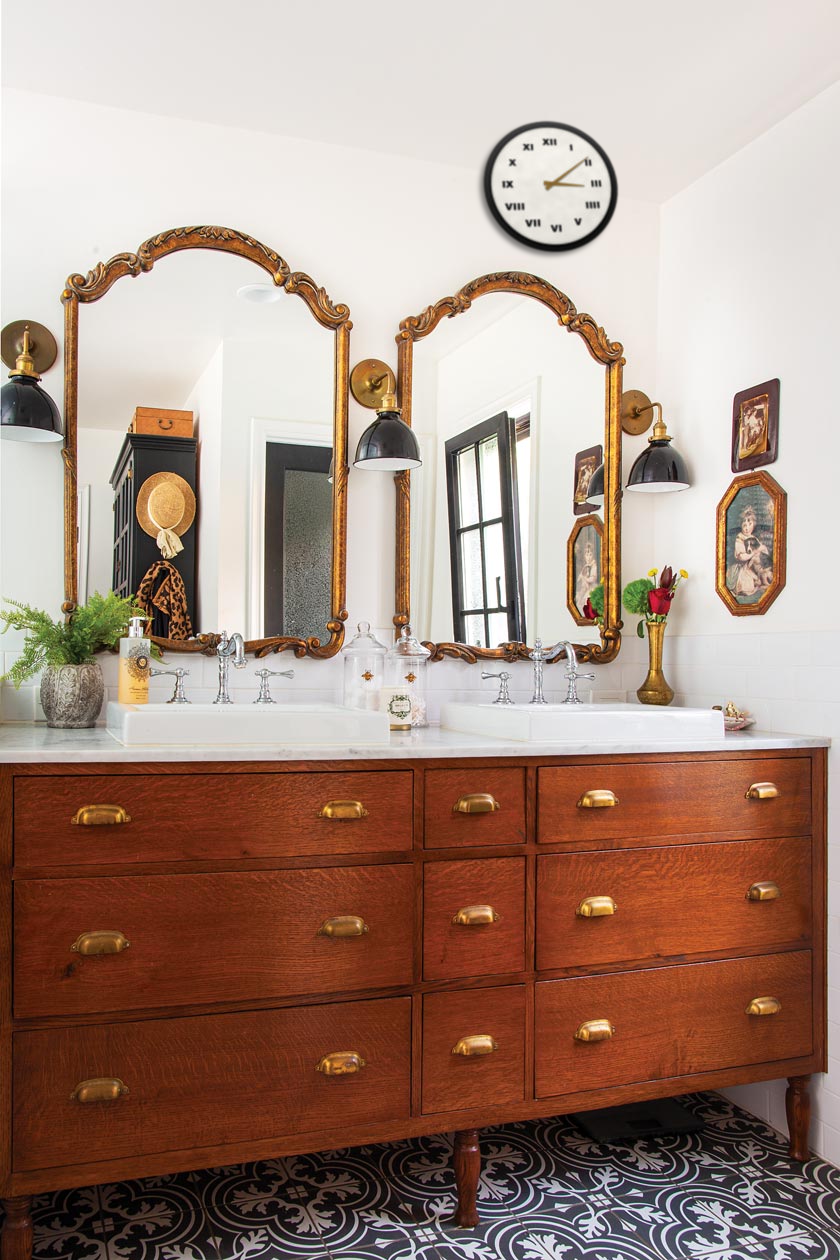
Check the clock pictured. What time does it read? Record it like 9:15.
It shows 3:09
